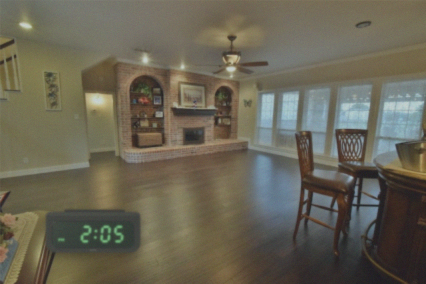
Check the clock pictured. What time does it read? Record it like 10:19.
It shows 2:05
